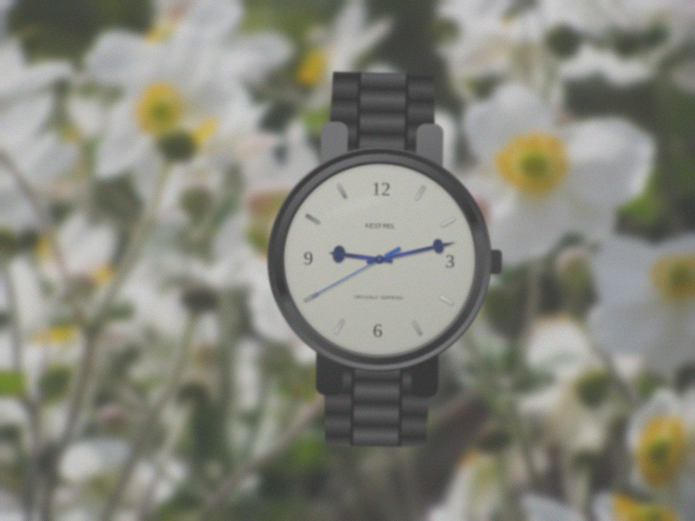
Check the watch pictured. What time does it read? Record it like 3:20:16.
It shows 9:12:40
